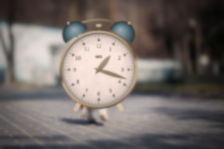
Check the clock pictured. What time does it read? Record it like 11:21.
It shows 1:18
